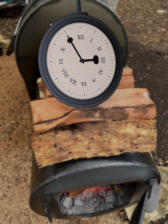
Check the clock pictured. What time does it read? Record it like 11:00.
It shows 2:55
